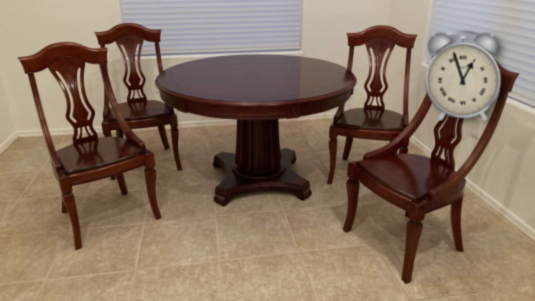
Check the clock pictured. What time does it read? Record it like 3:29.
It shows 12:57
